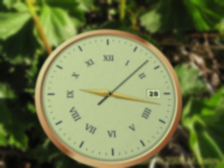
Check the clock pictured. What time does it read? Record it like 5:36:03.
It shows 9:17:08
